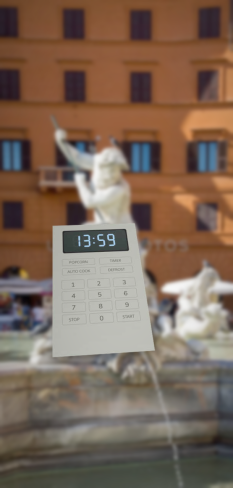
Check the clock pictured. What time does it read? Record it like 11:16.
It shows 13:59
